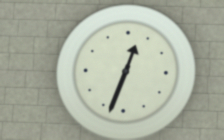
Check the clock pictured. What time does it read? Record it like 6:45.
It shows 12:33
